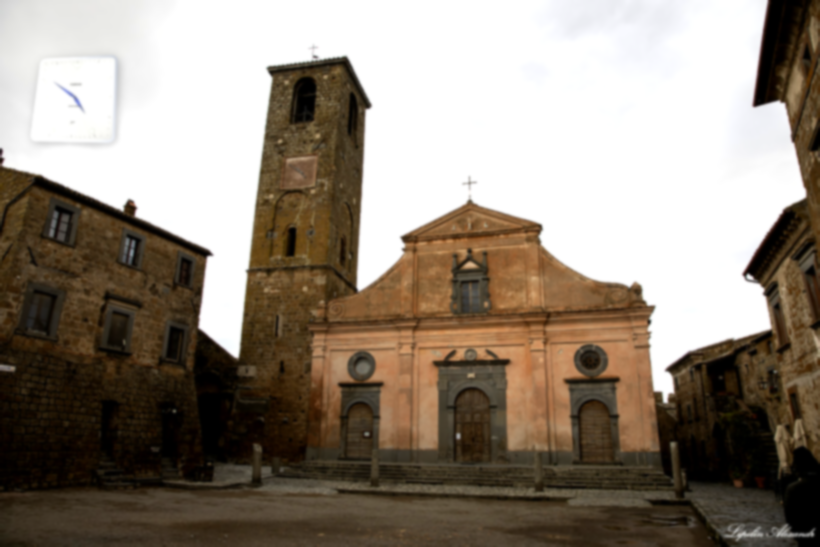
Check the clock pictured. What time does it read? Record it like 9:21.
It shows 4:51
